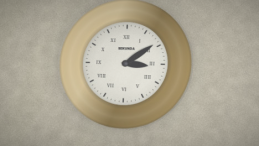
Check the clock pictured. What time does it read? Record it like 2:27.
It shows 3:09
